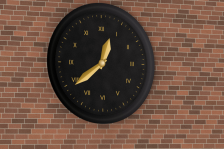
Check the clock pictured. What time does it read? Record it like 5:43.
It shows 12:39
